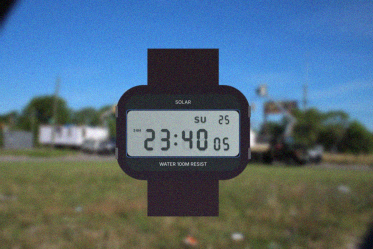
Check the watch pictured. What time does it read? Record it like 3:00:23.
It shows 23:40:05
